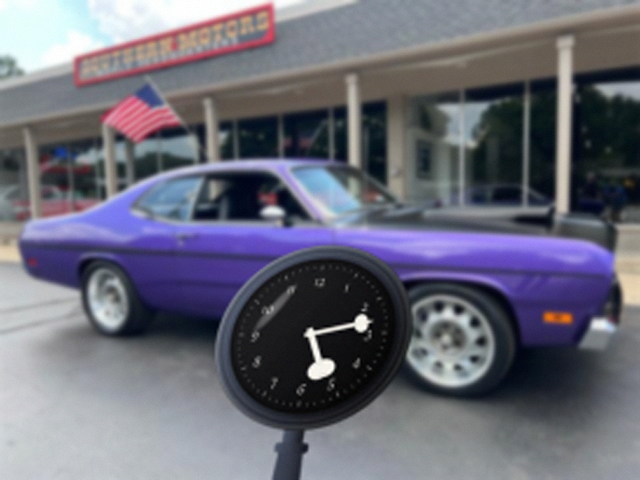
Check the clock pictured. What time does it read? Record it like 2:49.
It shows 5:13
